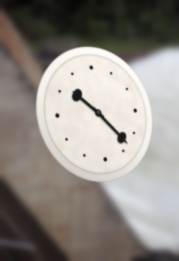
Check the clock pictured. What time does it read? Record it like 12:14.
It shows 10:23
